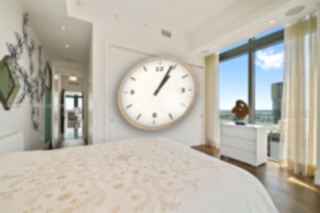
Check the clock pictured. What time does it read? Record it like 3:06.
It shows 1:04
